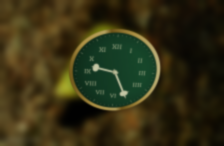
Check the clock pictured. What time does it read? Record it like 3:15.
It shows 9:26
